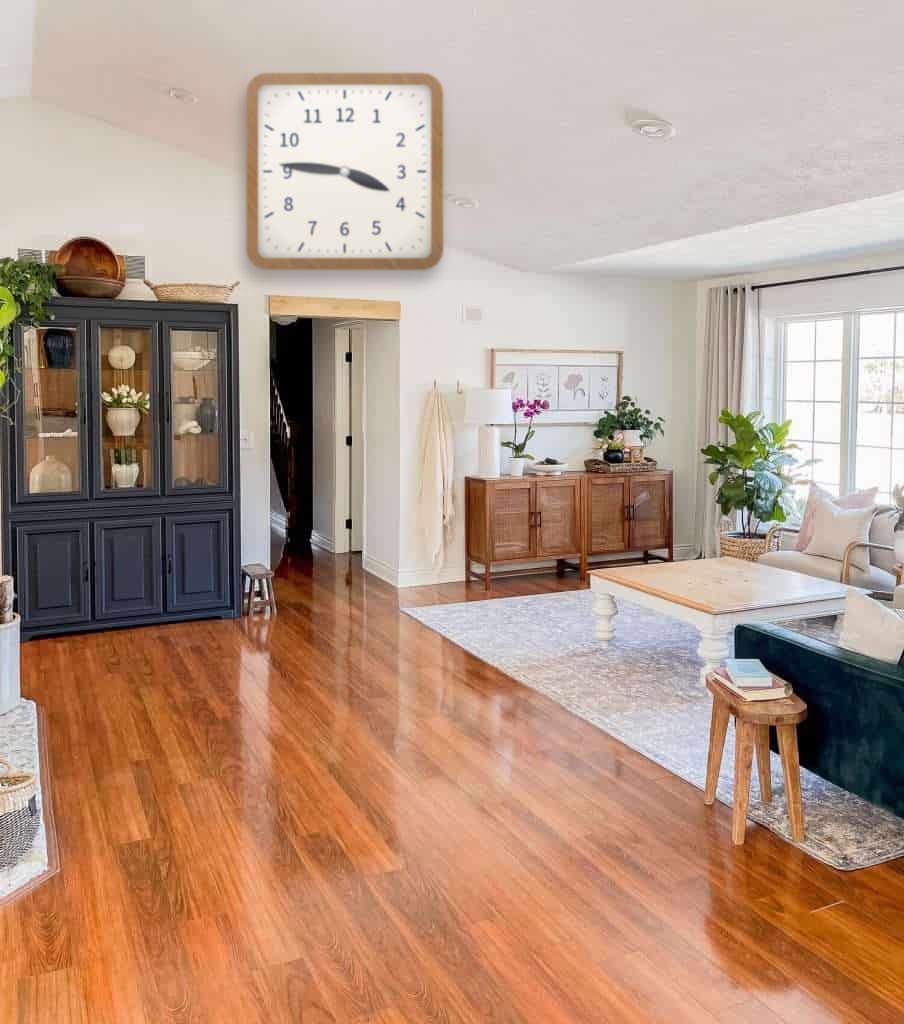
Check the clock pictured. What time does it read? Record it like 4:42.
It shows 3:46
